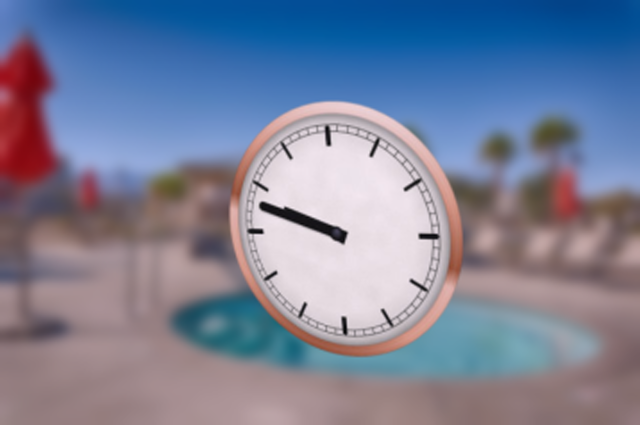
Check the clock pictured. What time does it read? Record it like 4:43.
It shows 9:48
